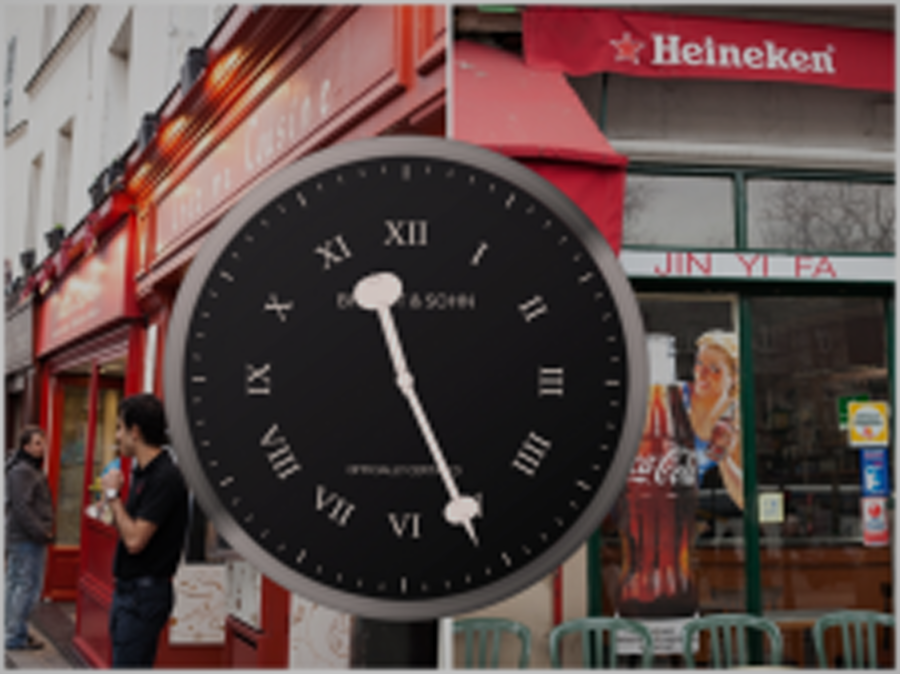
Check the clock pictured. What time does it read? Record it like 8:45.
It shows 11:26
